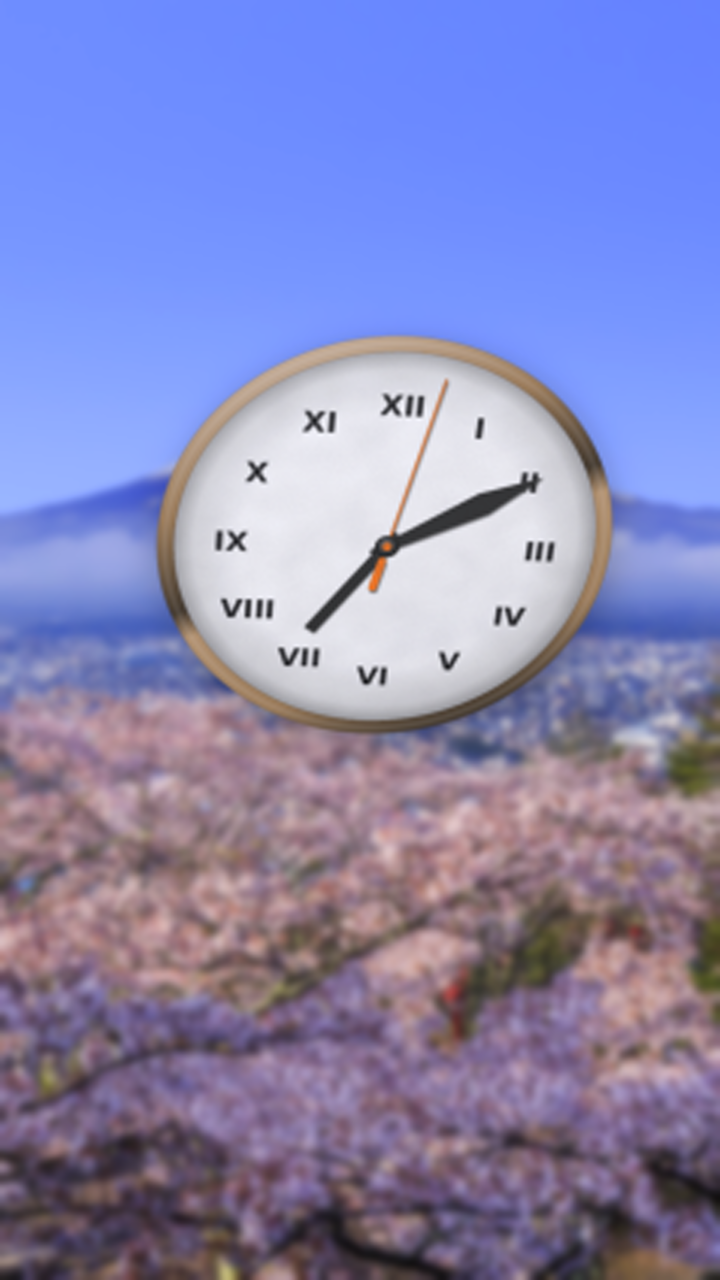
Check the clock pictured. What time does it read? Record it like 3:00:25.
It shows 7:10:02
